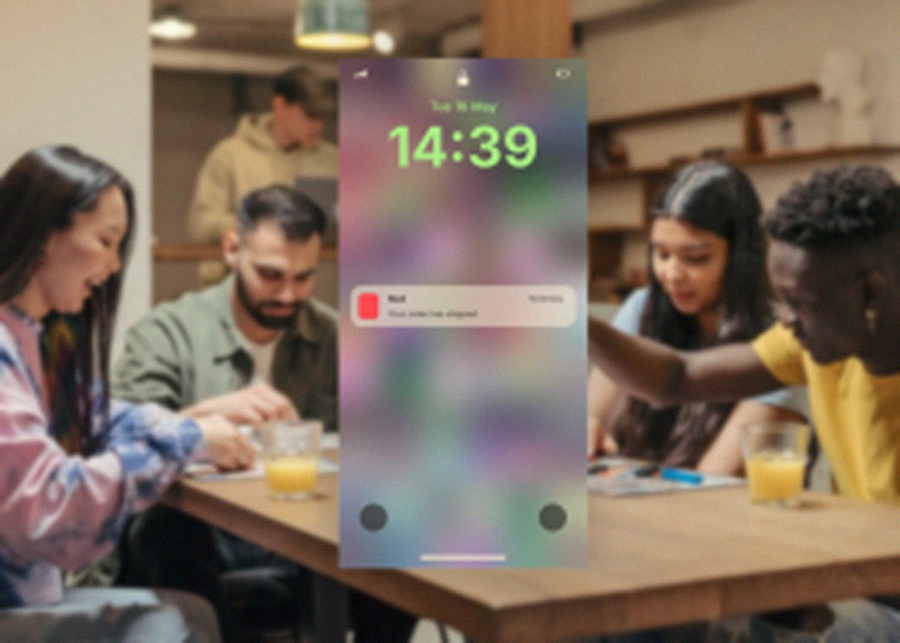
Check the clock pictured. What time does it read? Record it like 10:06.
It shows 14:39
